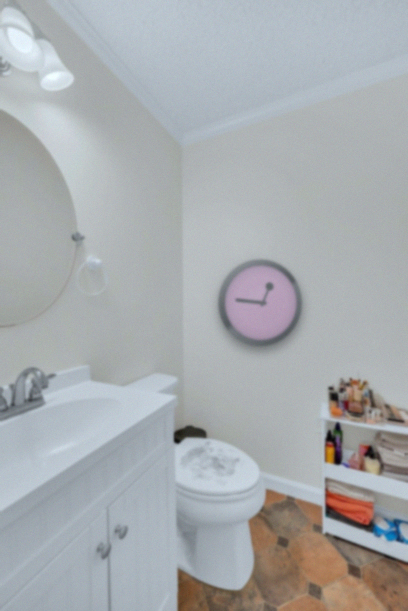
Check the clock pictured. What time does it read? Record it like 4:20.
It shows 12:46
